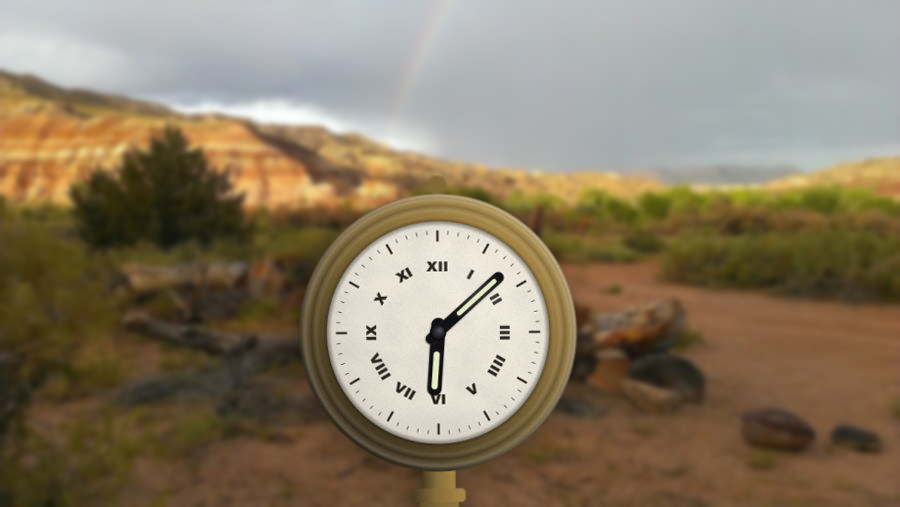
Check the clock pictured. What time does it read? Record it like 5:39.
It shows 6:08
